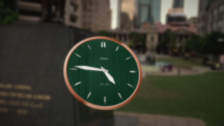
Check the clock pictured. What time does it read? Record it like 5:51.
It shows 4:46
